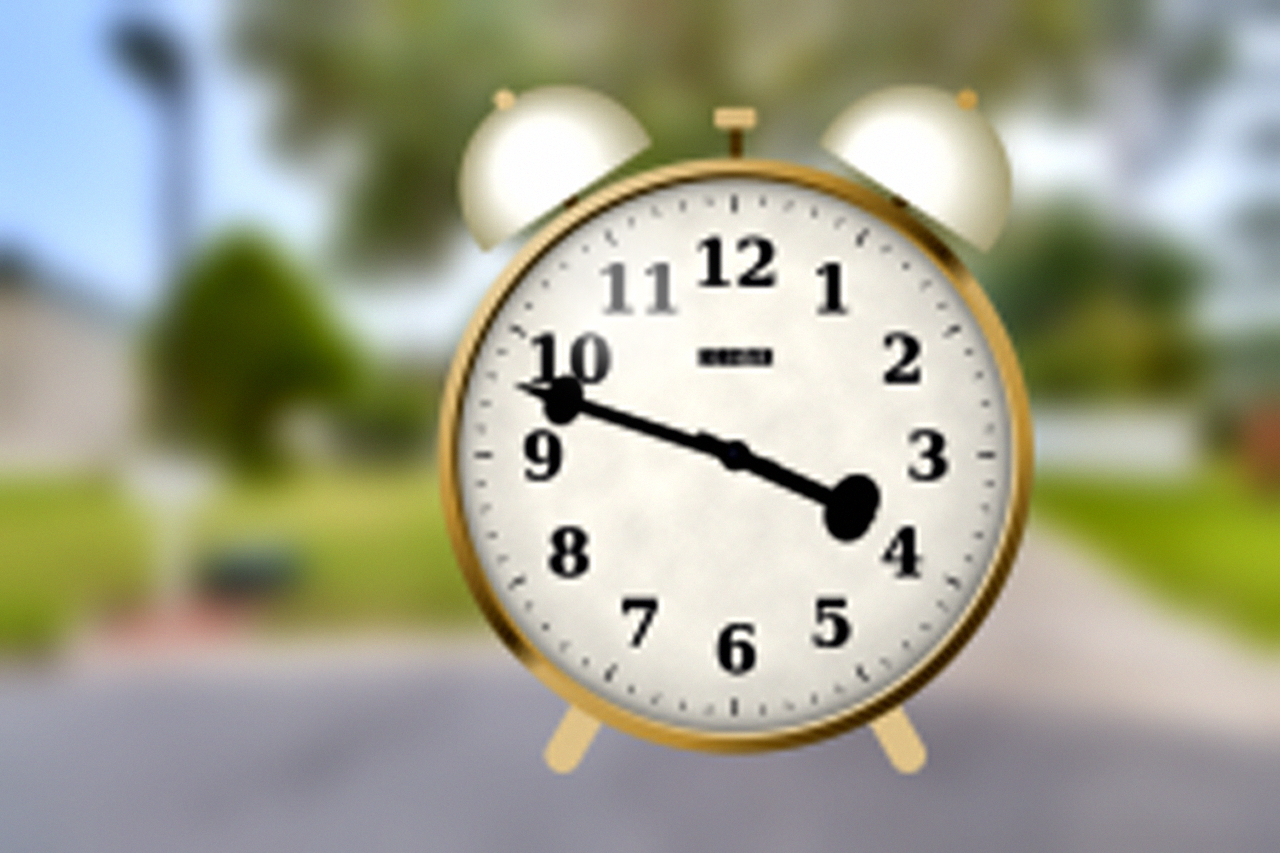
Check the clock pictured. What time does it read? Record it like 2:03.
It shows 3:48
